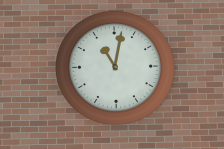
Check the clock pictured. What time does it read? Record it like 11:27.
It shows 11:02
